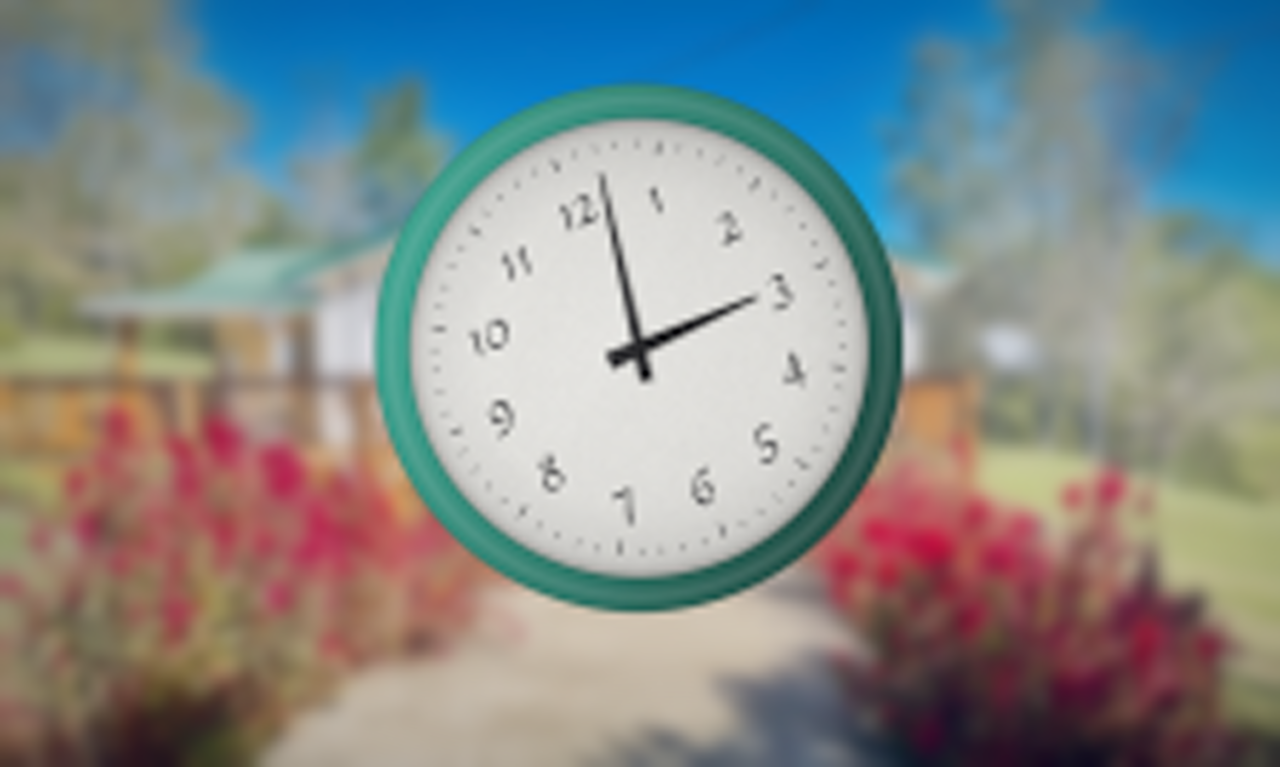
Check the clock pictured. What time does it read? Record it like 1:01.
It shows 3:02
